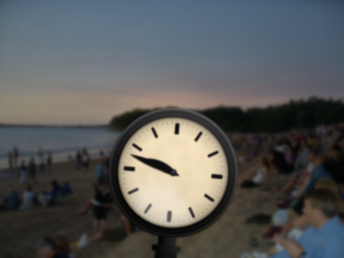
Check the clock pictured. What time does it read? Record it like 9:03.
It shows 9:48
